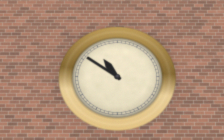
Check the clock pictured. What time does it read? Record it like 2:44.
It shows 10:51
